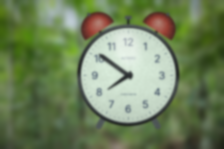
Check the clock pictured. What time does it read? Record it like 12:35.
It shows 7:51
